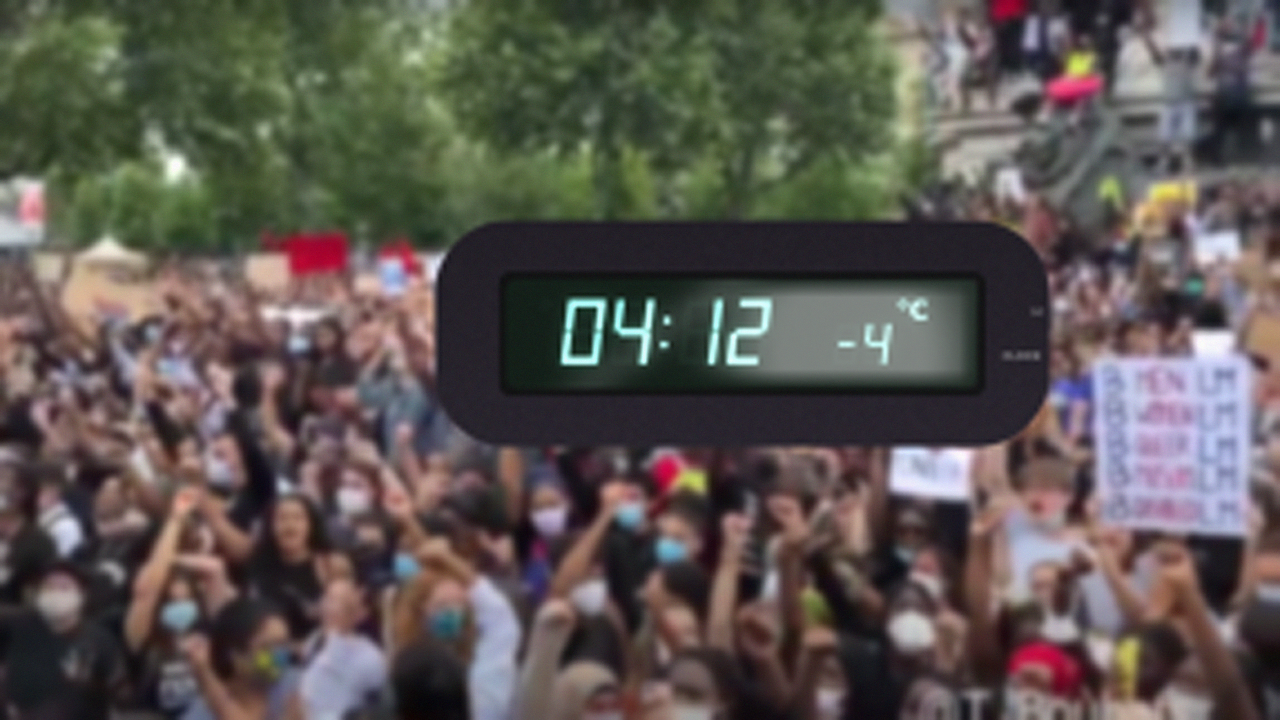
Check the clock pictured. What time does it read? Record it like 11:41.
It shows 4:12
